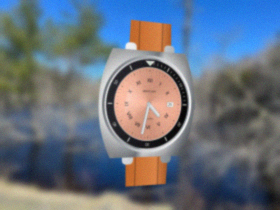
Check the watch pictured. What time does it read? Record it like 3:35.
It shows 4:32
